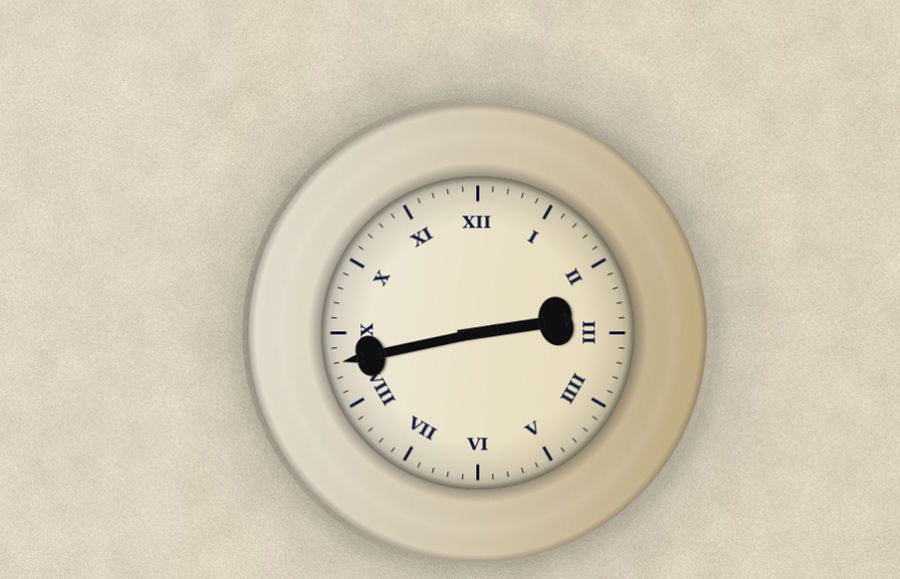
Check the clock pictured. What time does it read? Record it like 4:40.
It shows 2:43
